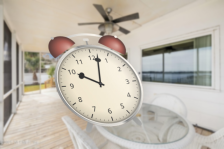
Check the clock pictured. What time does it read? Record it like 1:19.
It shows 10:02
